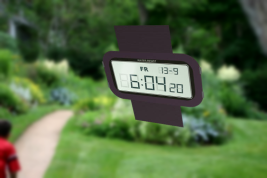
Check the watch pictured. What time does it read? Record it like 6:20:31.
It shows 6:04:20
